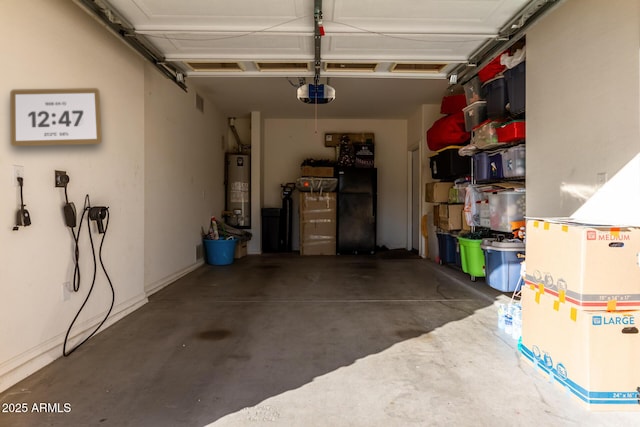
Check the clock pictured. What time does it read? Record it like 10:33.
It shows 12:47
